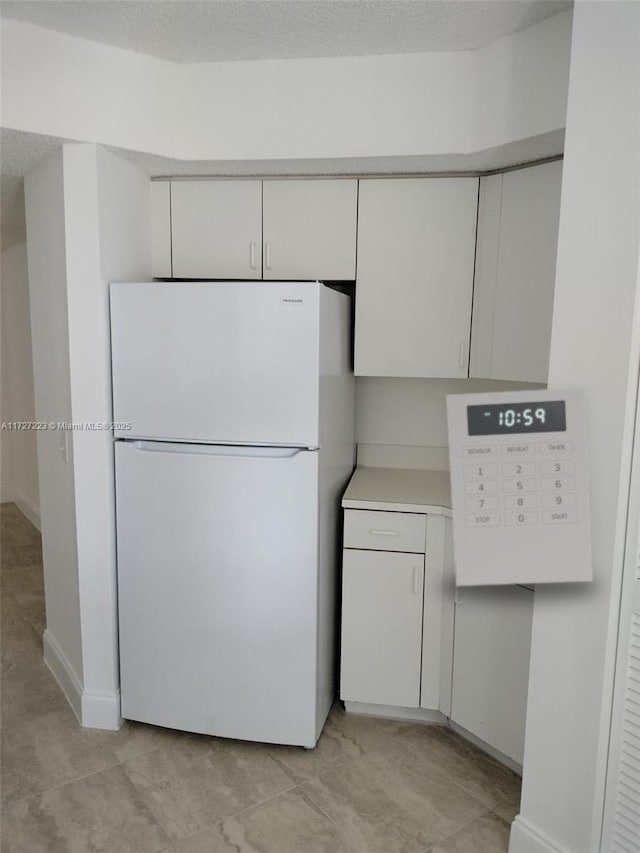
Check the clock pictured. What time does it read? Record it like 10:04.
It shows 10:59
